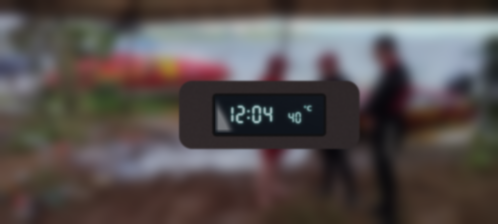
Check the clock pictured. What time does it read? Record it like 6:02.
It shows 12:04
